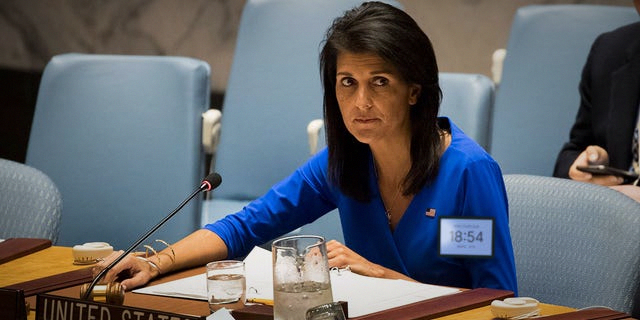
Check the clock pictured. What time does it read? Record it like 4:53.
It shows 18:54
